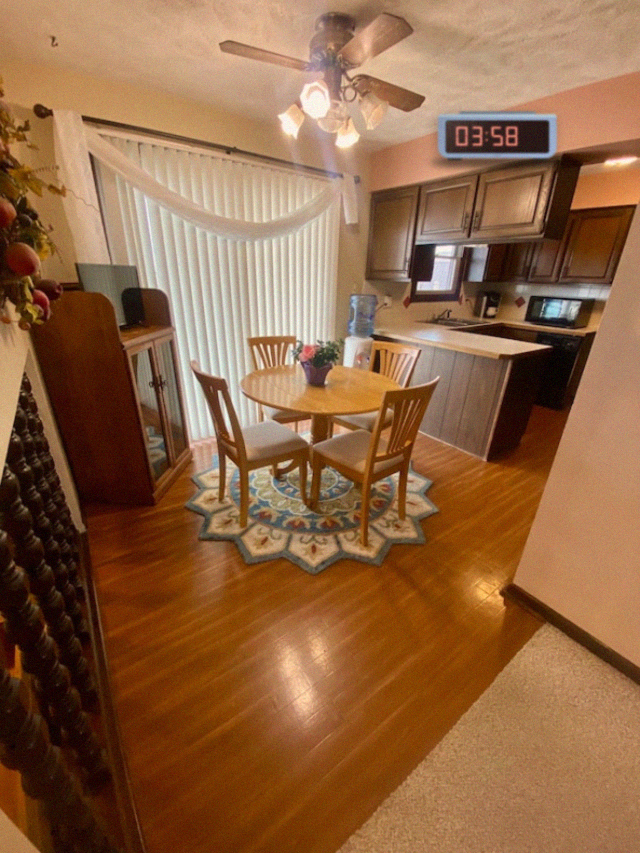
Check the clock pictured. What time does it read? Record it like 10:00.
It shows 3:58
